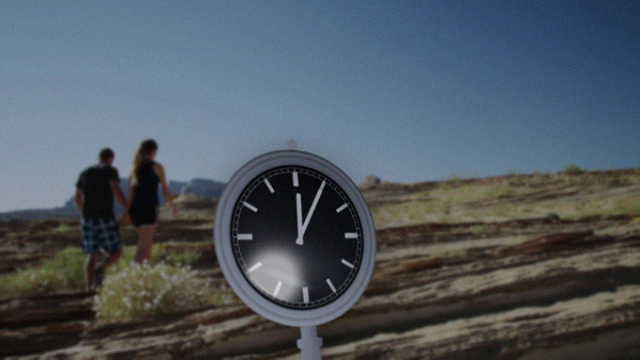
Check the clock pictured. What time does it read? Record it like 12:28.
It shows 12:05
